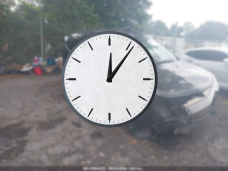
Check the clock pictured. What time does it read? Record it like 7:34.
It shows 12:06
